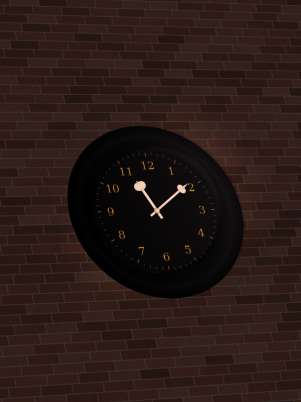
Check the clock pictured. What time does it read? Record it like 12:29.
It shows 11:09
